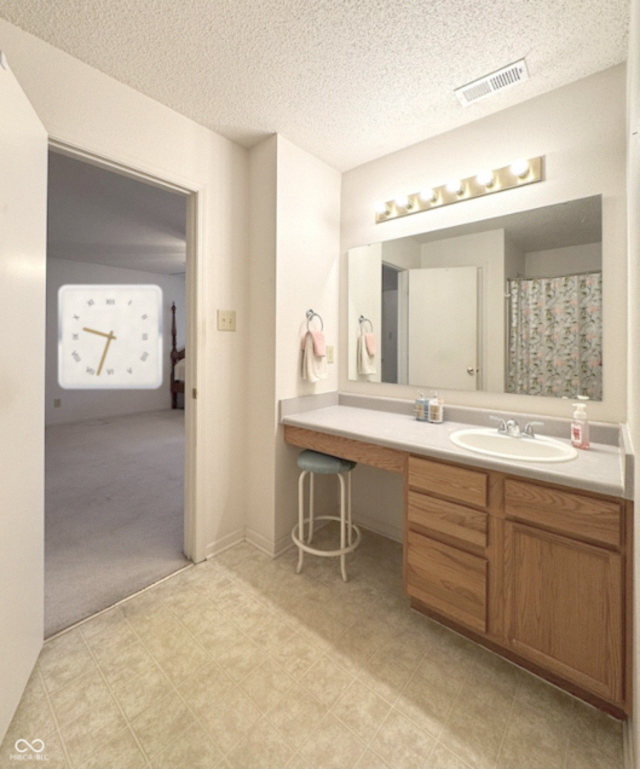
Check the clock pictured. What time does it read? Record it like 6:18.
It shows 9:33
